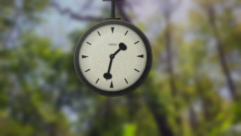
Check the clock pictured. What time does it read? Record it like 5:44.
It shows 1:32
